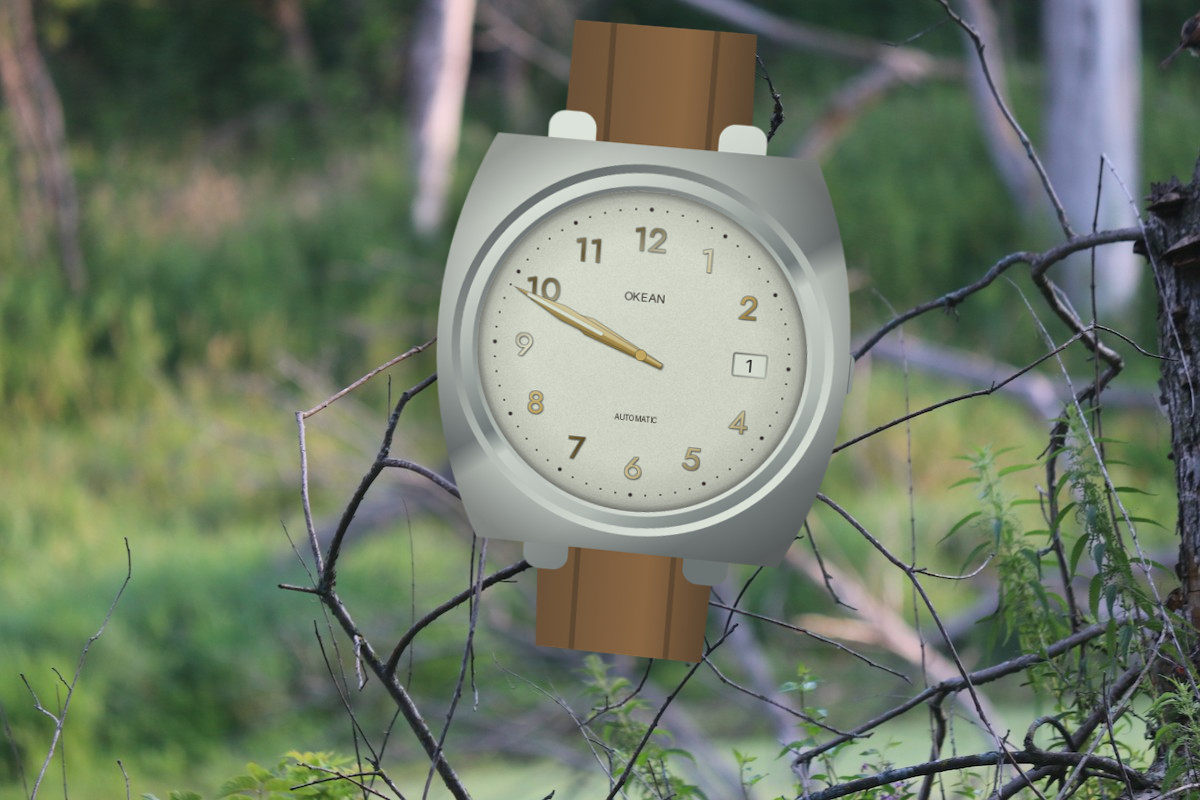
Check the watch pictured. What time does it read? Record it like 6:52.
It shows 9:49
